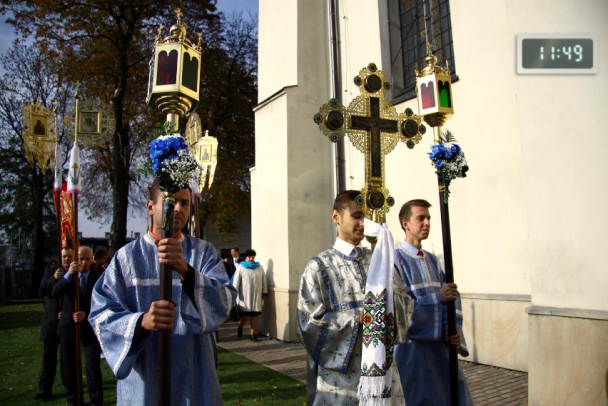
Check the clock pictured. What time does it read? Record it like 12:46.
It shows 11:49
